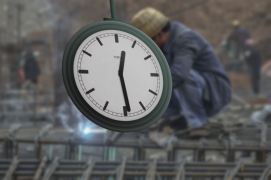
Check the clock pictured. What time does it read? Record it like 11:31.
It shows 12:29
